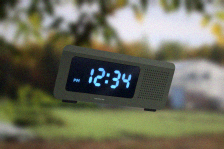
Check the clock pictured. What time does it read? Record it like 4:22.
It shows 12:34
